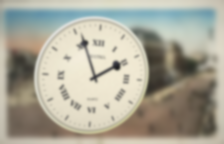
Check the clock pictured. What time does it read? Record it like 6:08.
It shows 1:56
